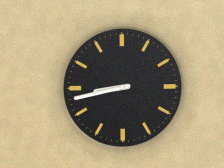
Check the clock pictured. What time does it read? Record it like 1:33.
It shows 8:43
